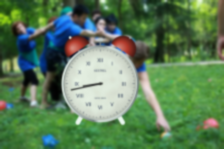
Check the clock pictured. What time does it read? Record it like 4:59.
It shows 8:43
